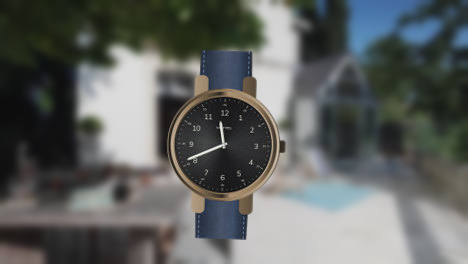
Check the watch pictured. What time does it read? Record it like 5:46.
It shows 11:41
